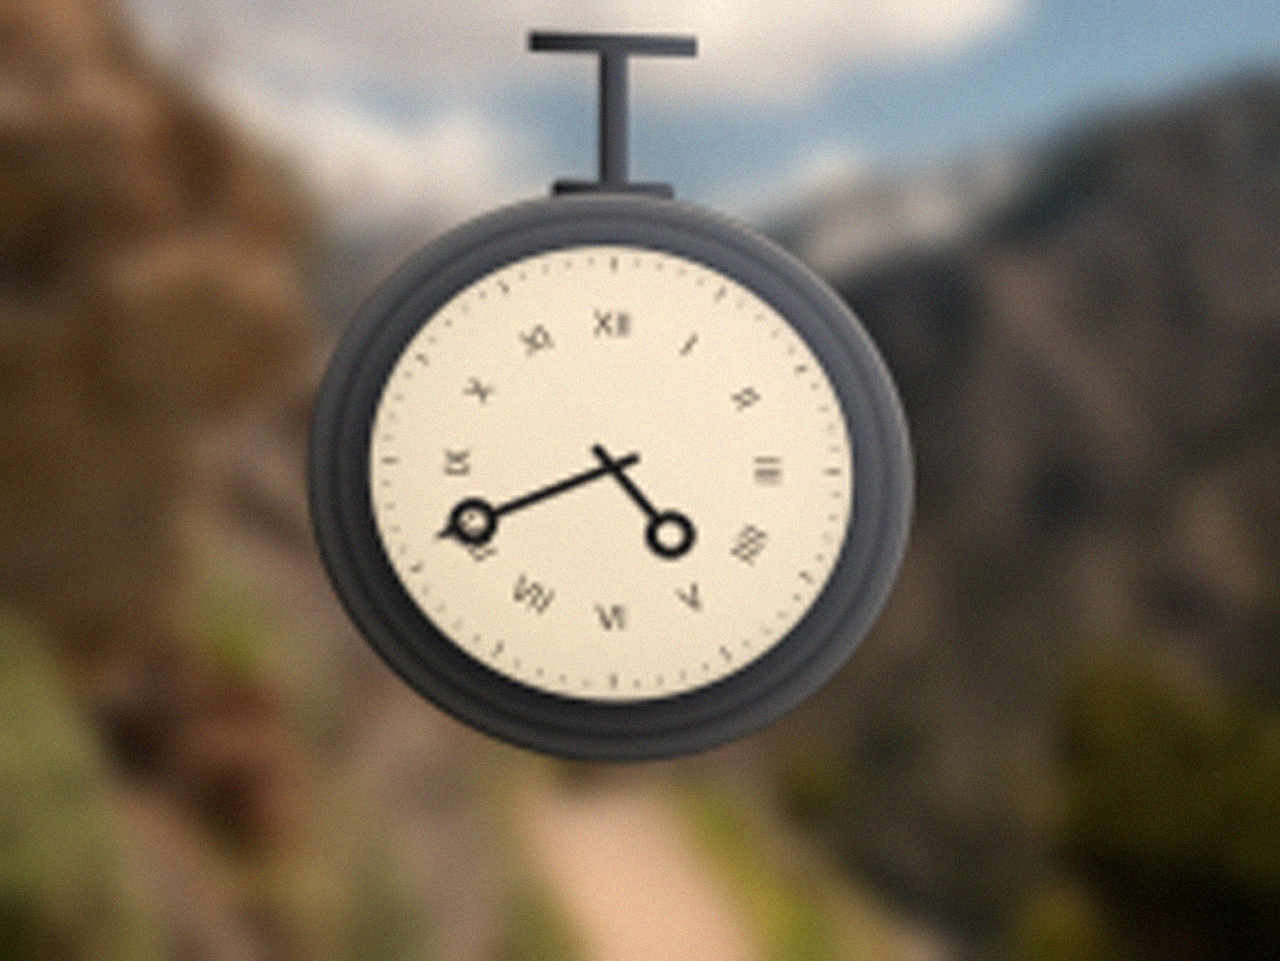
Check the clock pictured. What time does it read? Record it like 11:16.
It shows 4:41
